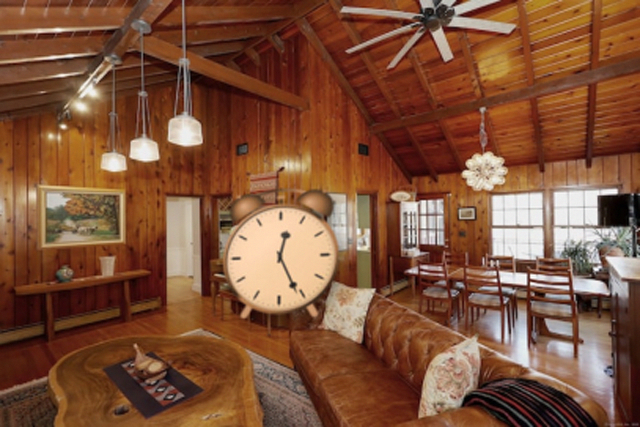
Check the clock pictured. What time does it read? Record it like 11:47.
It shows 12:26
